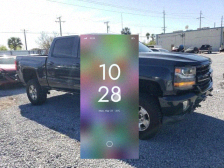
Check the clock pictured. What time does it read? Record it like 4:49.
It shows 10:28
